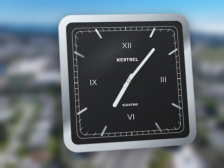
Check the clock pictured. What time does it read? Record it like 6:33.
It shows 7:07
